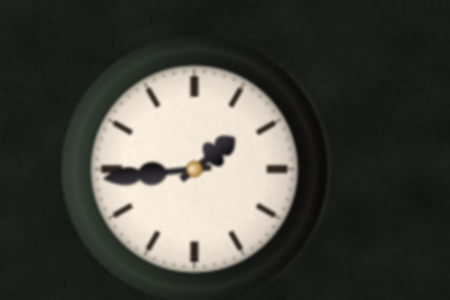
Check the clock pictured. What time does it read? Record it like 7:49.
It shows 1:44
